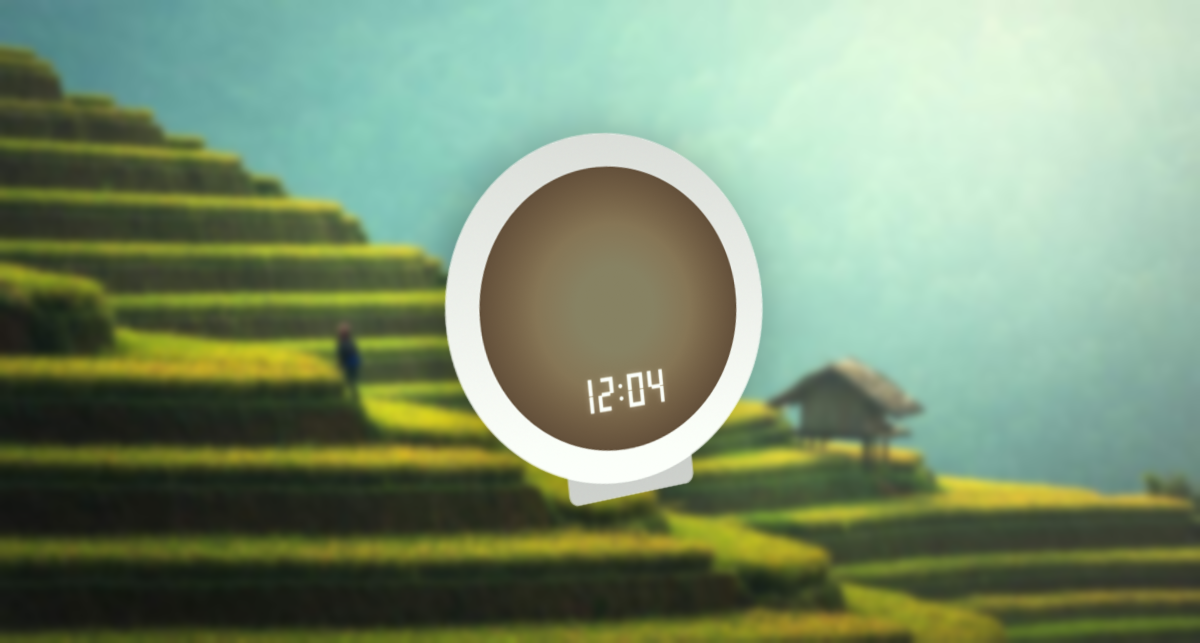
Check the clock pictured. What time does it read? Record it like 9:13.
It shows 12:04
